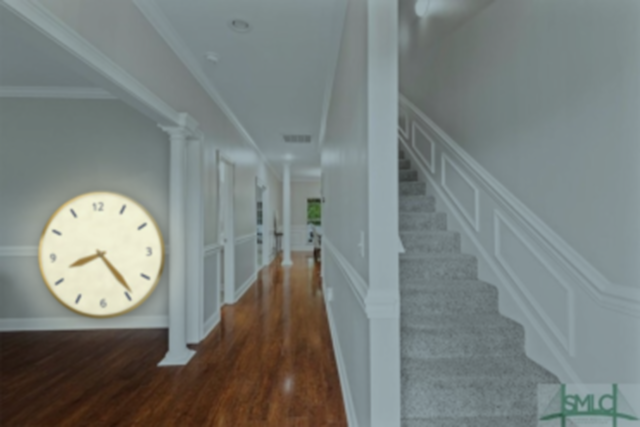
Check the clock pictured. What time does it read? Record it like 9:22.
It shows 8:24
